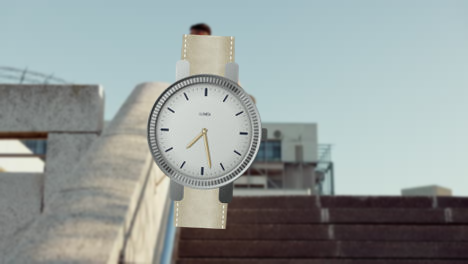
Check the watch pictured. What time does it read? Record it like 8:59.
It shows 7:28
